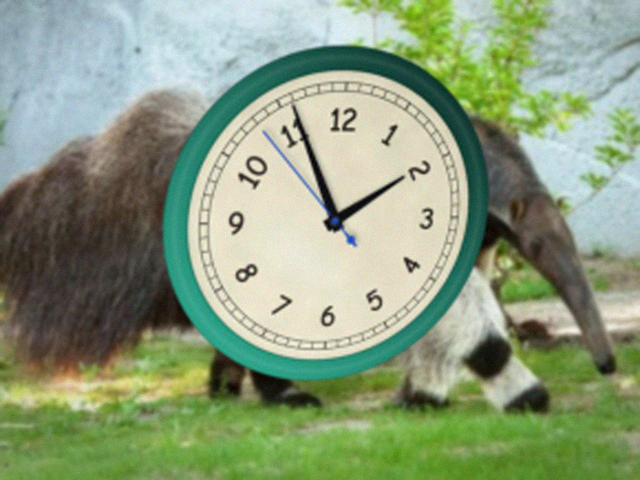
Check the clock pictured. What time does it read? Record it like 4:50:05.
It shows 1:55:53
